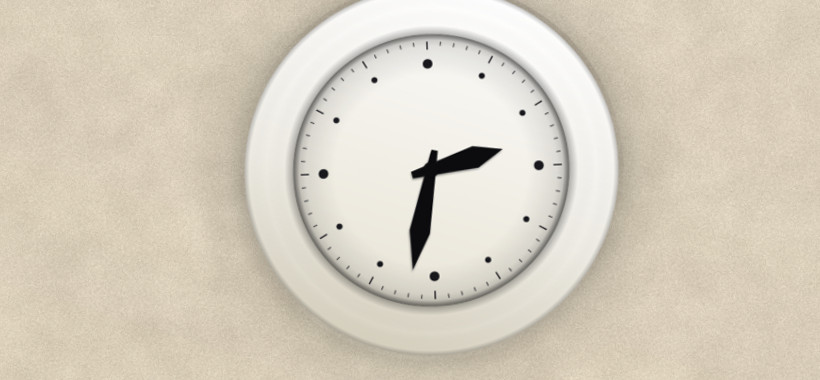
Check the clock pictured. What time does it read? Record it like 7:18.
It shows 2:32
